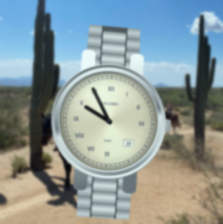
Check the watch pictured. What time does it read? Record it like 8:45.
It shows 9:55
